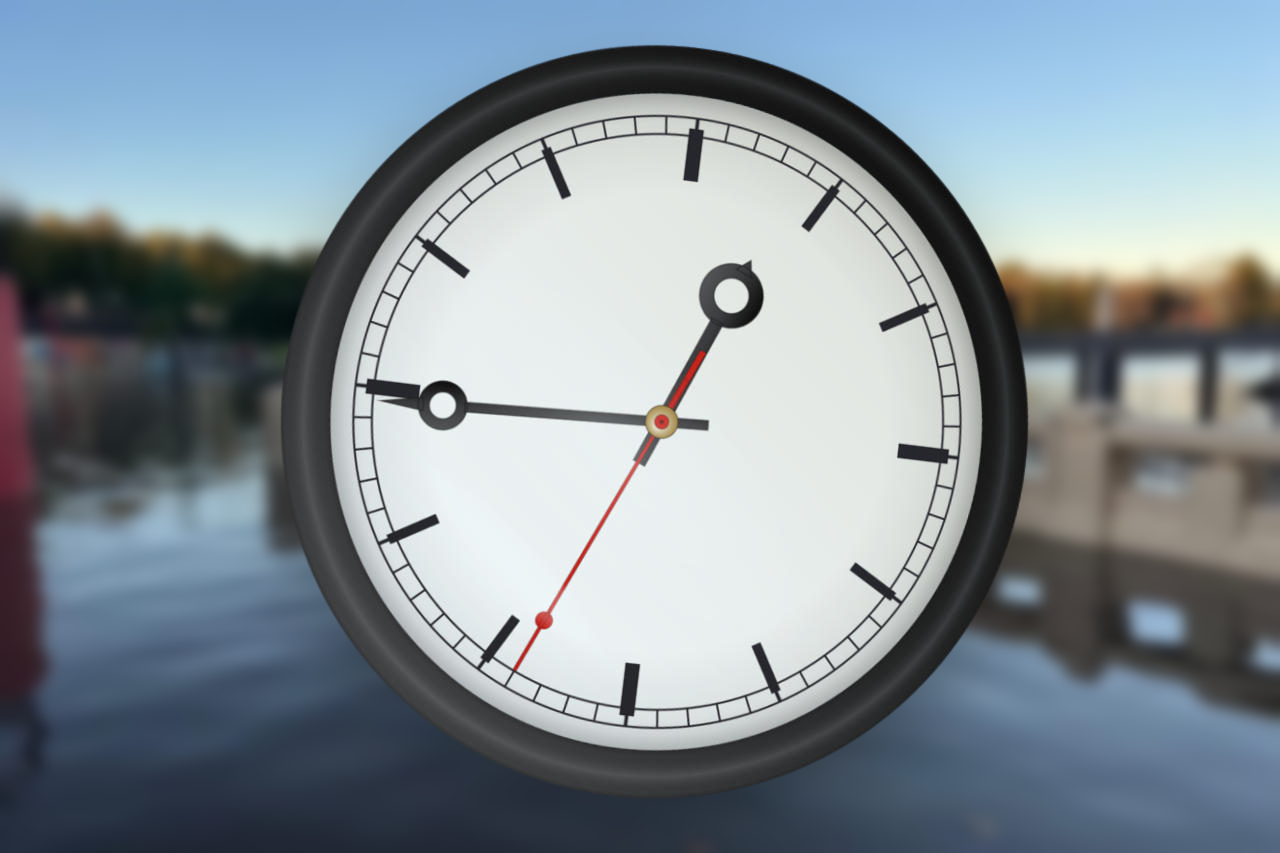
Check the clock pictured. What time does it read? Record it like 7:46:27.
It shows 12:44:34
